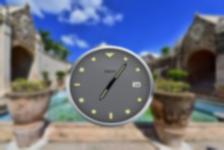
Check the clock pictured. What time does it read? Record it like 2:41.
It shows 7:06
